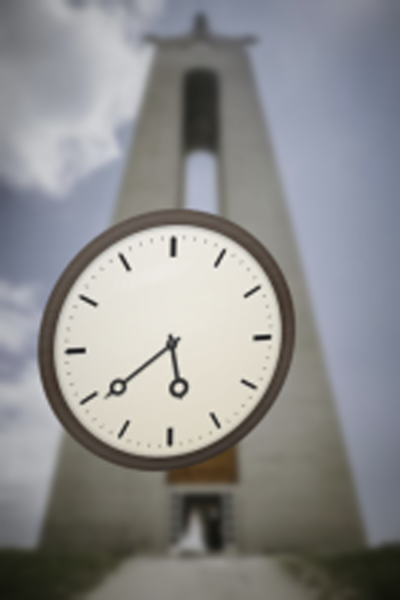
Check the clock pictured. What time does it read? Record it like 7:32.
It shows 5:39
